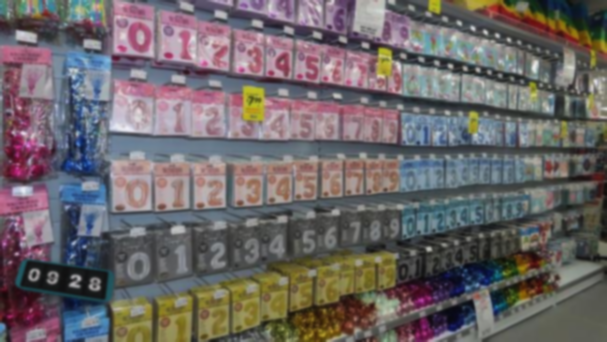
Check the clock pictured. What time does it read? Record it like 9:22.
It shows 9:28
